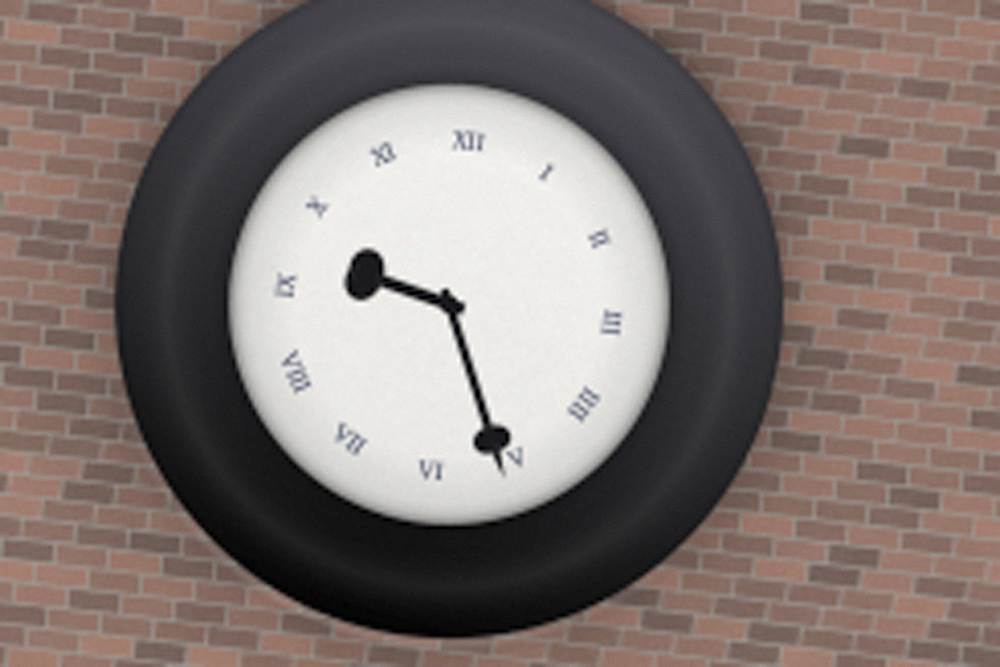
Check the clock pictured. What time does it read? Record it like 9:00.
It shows 9:26
